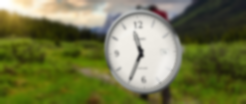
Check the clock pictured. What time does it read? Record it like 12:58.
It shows 11:35
